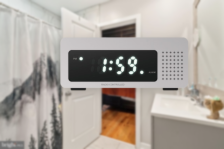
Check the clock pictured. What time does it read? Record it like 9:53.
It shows 1:59
